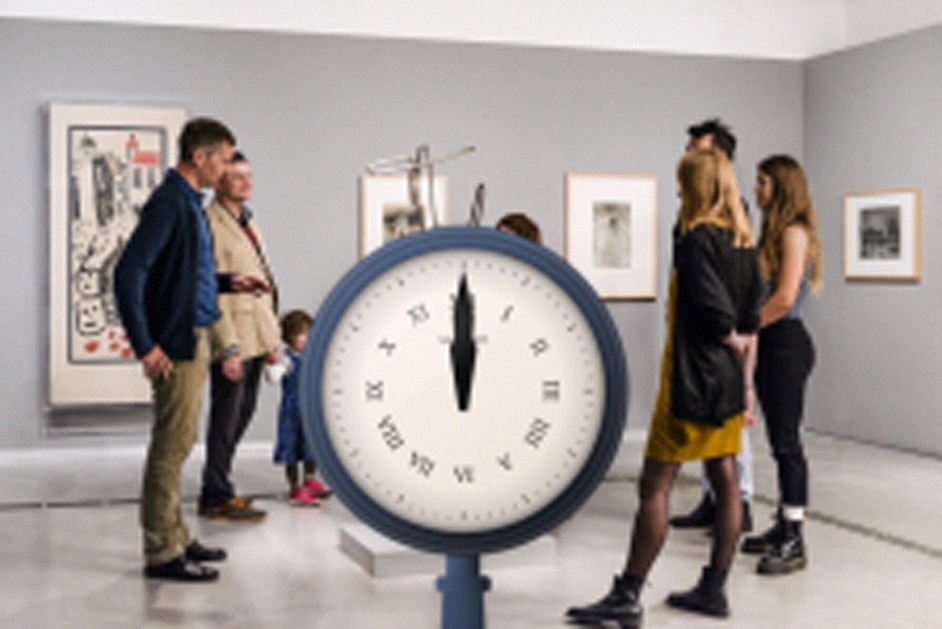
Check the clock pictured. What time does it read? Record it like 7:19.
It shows 12:00
